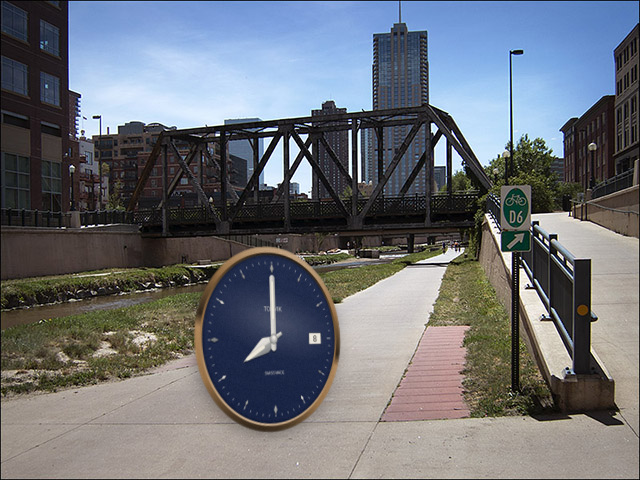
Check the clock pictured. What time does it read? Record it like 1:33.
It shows 8:00
